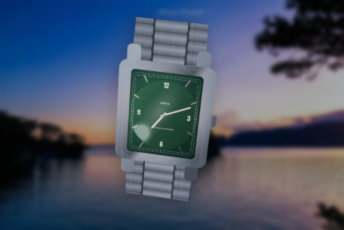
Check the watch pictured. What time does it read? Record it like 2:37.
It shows 7:11
